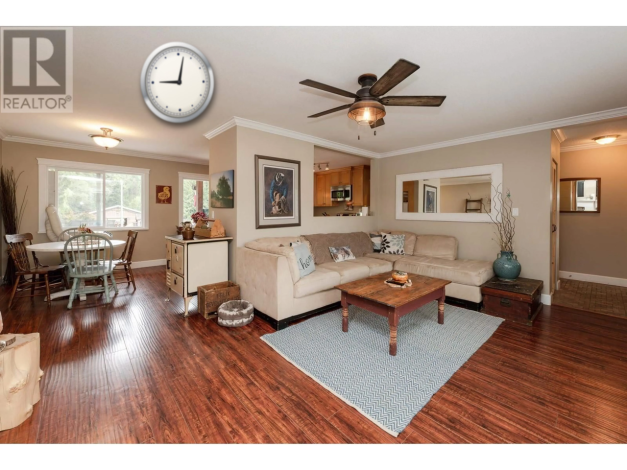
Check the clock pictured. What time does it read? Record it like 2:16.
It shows 9:02
